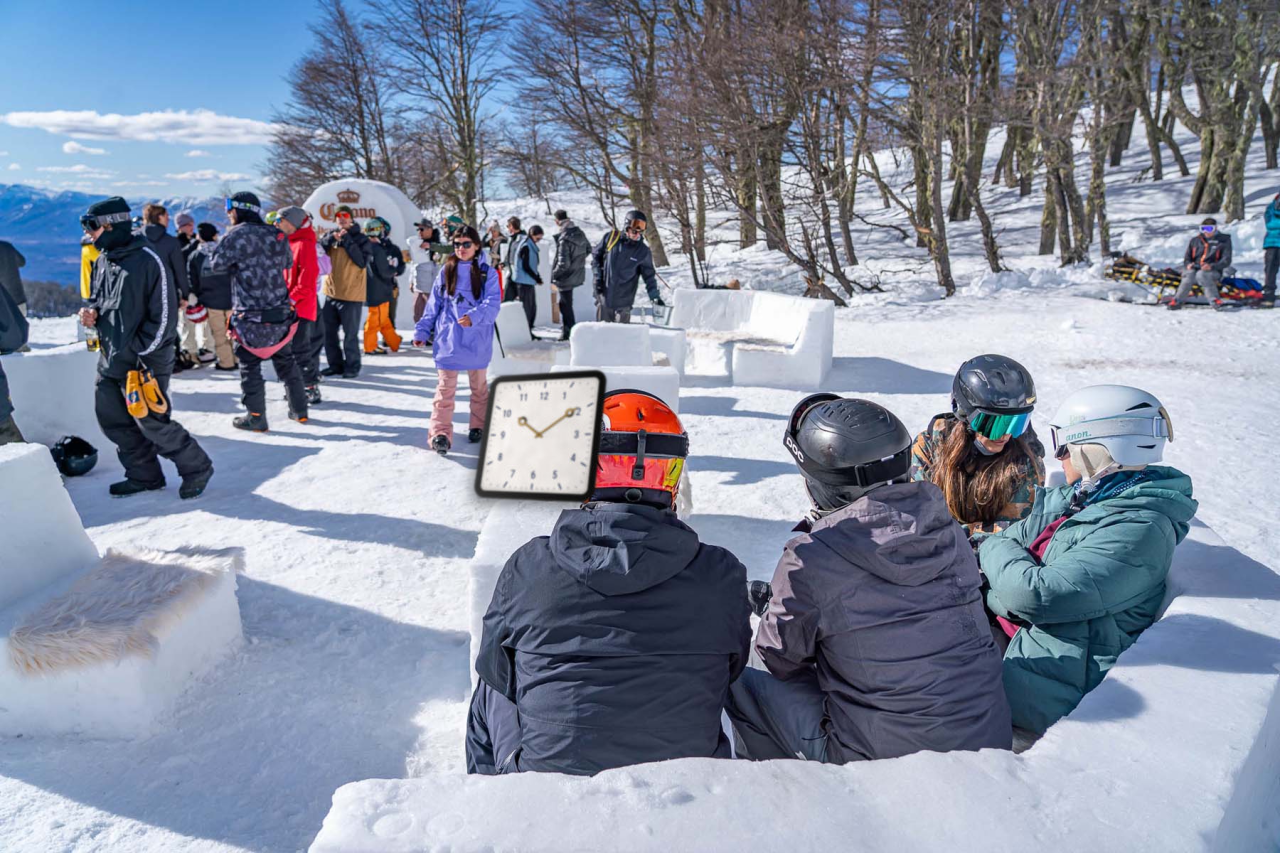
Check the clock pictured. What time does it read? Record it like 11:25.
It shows 10:09
